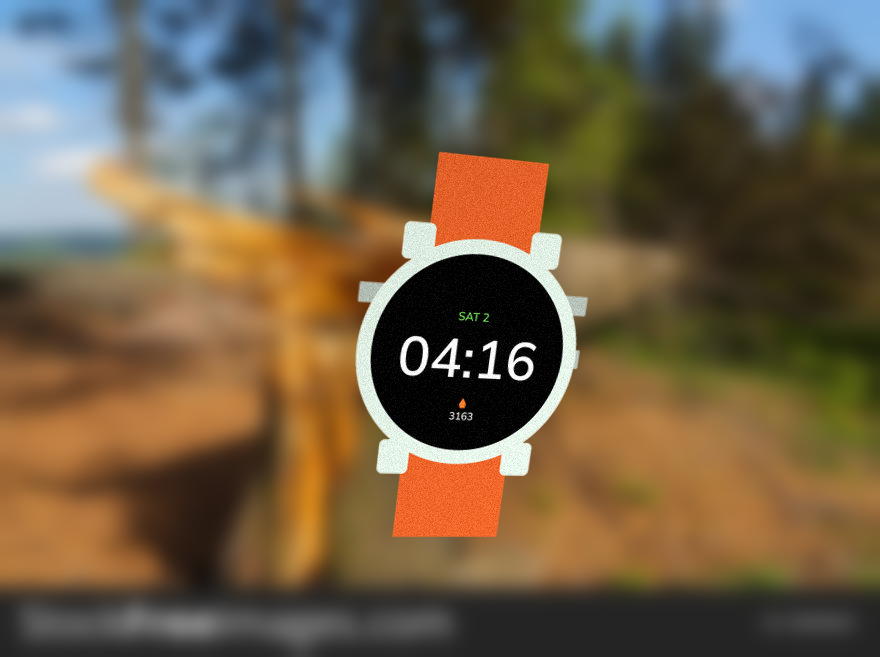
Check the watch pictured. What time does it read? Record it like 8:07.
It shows 4:16
